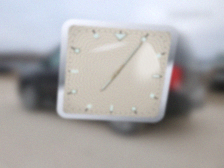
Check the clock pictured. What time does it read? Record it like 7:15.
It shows 7:05
